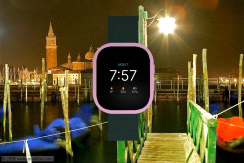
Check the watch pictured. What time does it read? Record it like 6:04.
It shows 7:57
